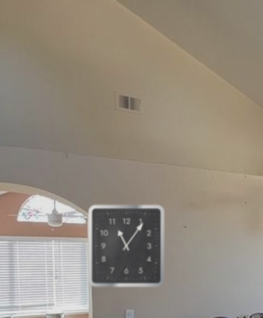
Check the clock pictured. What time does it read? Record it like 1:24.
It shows 11:06
